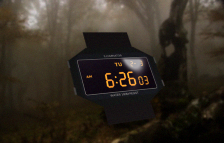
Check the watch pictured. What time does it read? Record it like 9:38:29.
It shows 6:26:03
